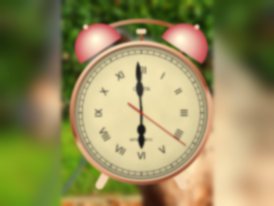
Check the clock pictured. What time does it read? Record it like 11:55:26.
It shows 5:59:21
